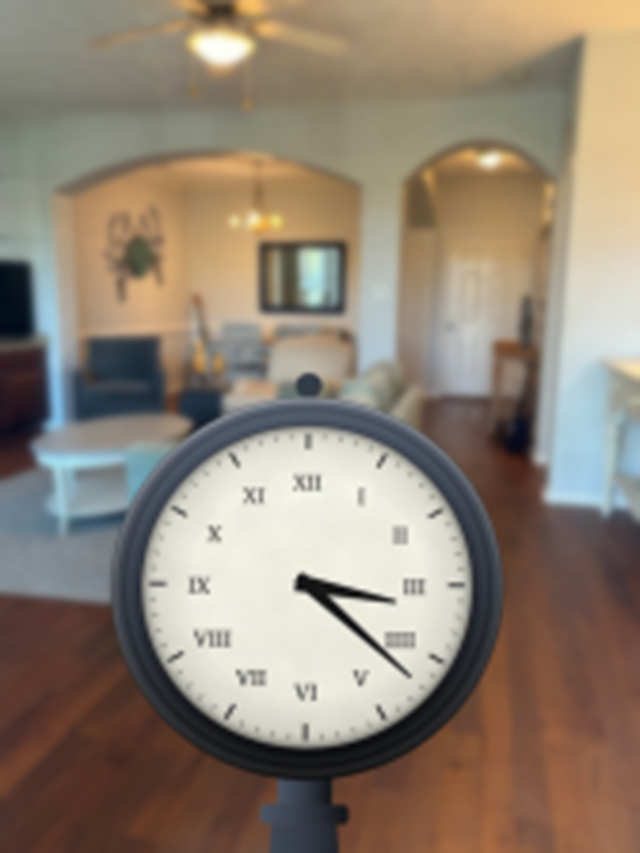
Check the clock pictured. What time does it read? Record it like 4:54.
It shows 3:22
